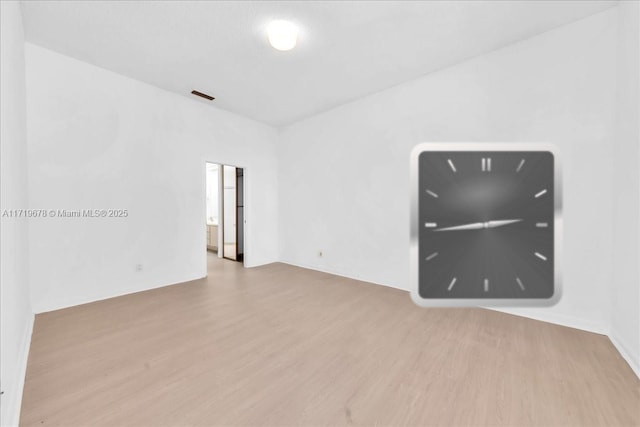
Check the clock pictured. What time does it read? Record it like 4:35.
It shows 2:44
